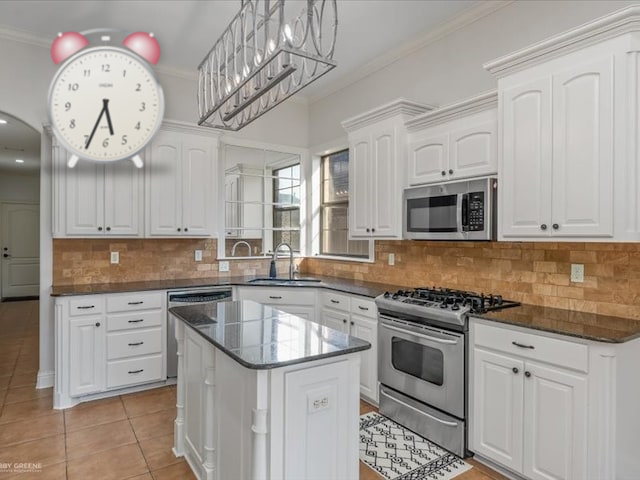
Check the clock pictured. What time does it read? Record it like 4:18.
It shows 5:34
